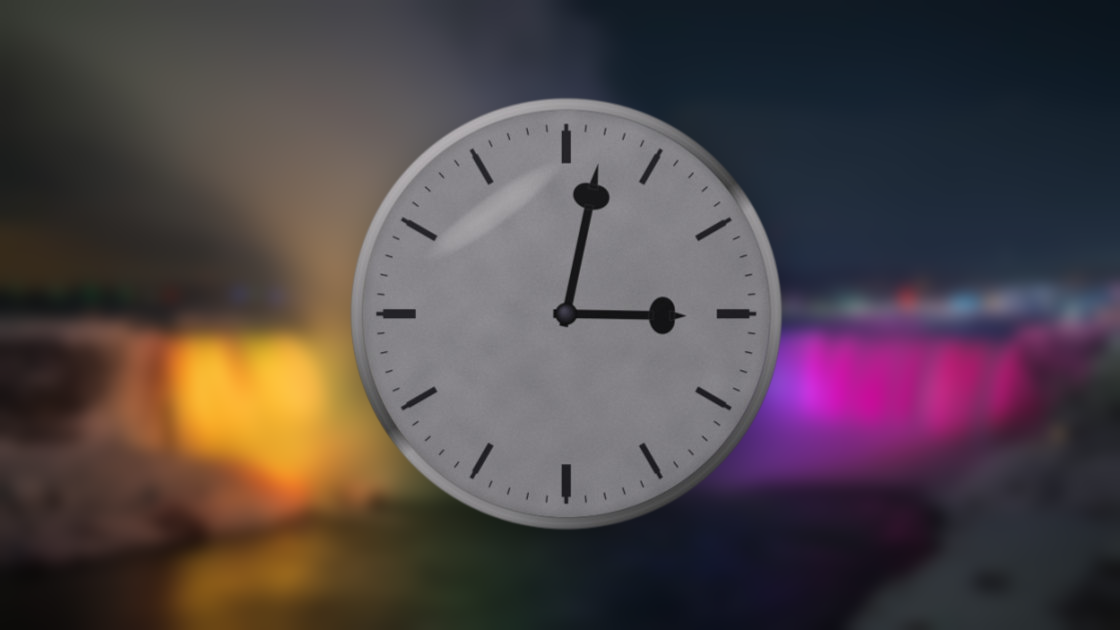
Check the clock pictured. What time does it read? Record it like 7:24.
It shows 3:02
